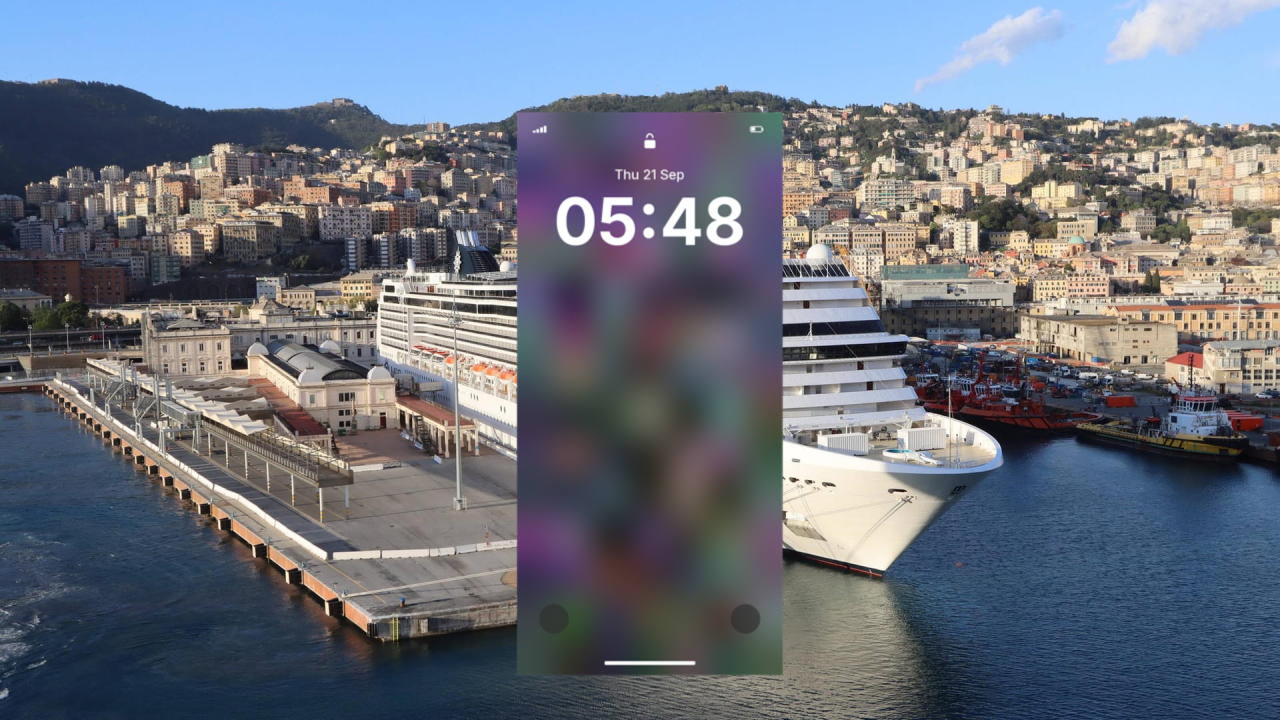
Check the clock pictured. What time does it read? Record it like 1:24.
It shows 5:48
